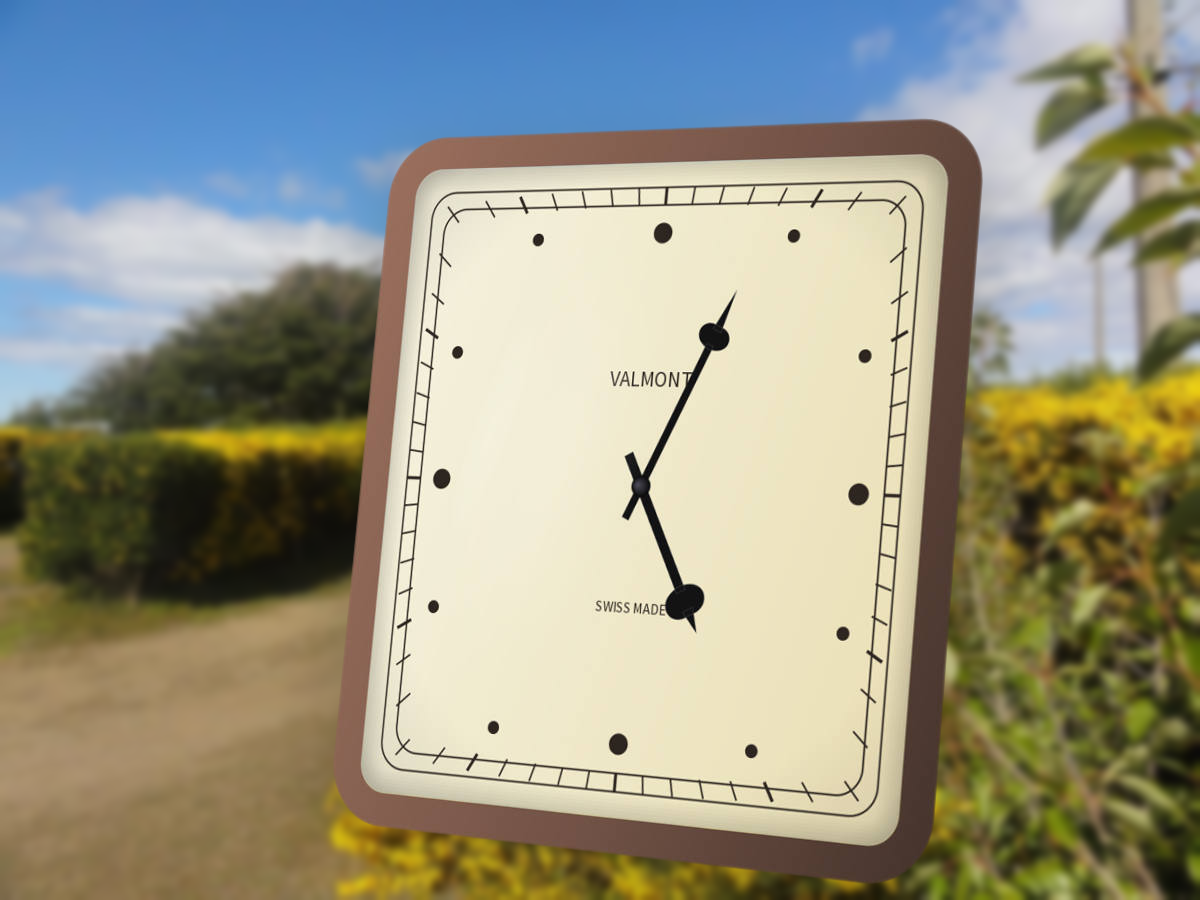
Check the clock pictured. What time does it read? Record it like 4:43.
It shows 5:04
